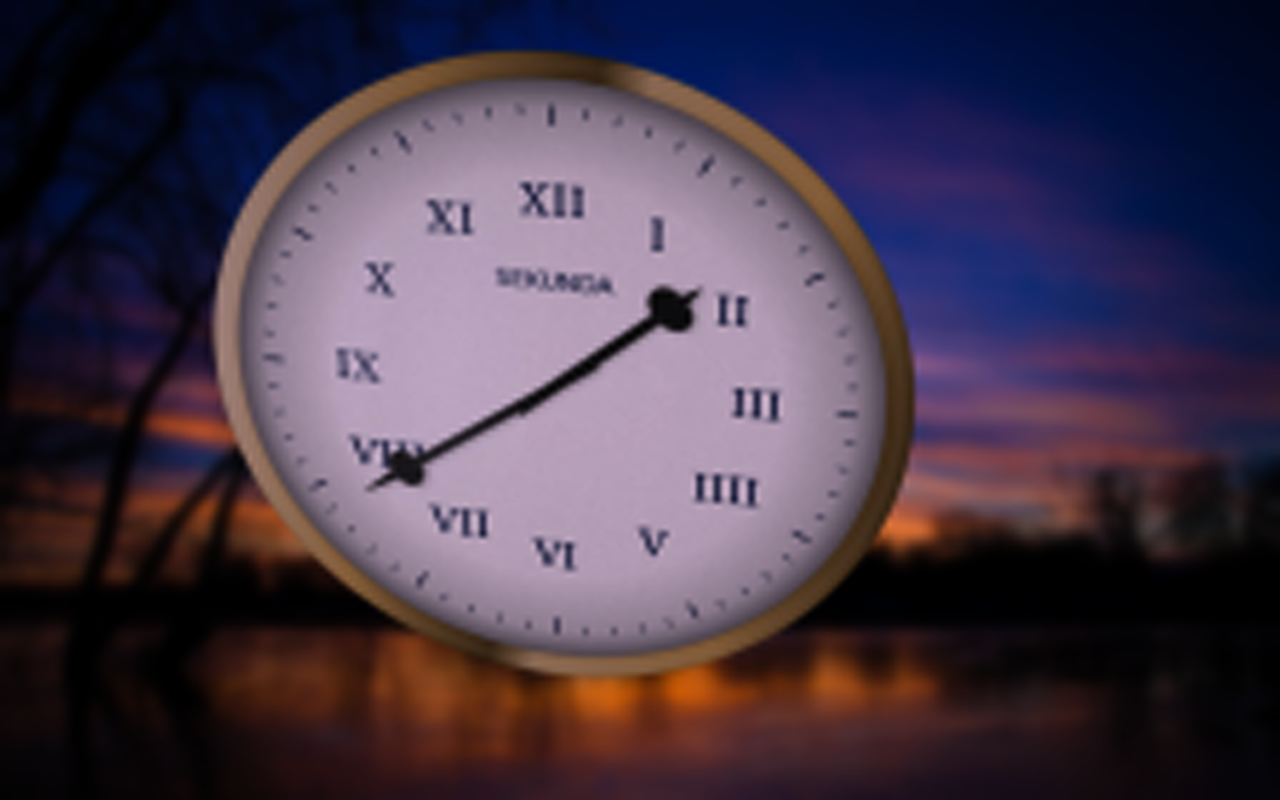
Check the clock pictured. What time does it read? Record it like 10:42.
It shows 1:39
